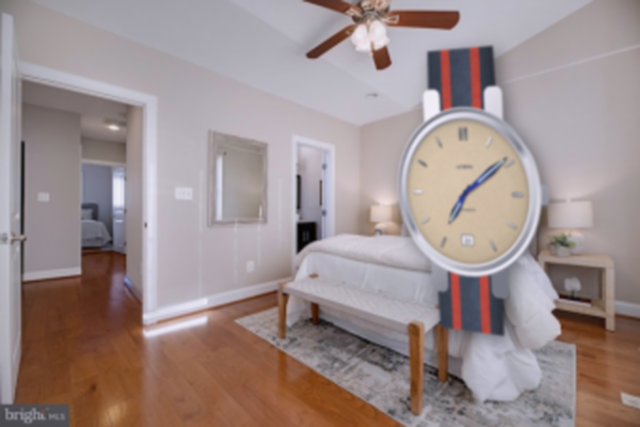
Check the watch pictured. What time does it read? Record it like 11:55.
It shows 7:09
